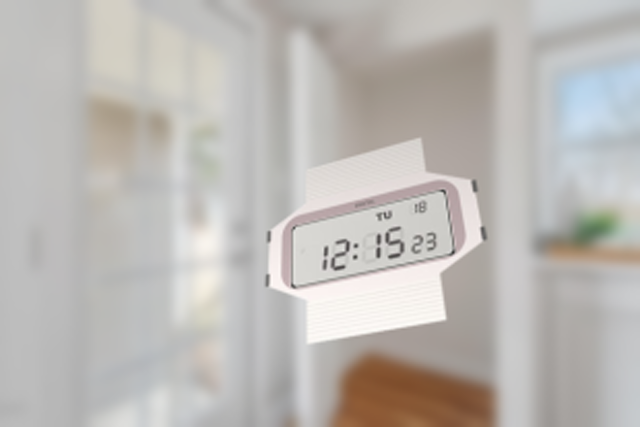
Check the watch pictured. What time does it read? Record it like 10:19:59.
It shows 12:15:23
